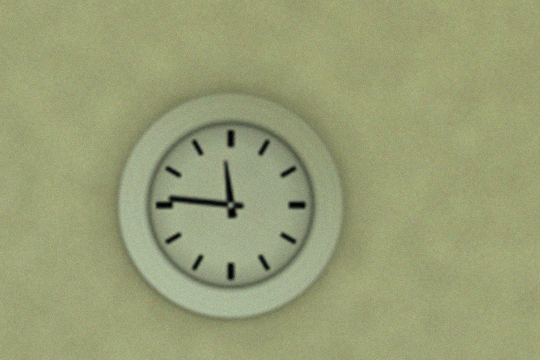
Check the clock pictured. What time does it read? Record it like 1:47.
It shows 11:46
